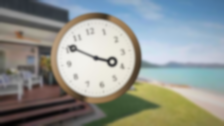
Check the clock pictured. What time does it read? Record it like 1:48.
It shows 3:51
